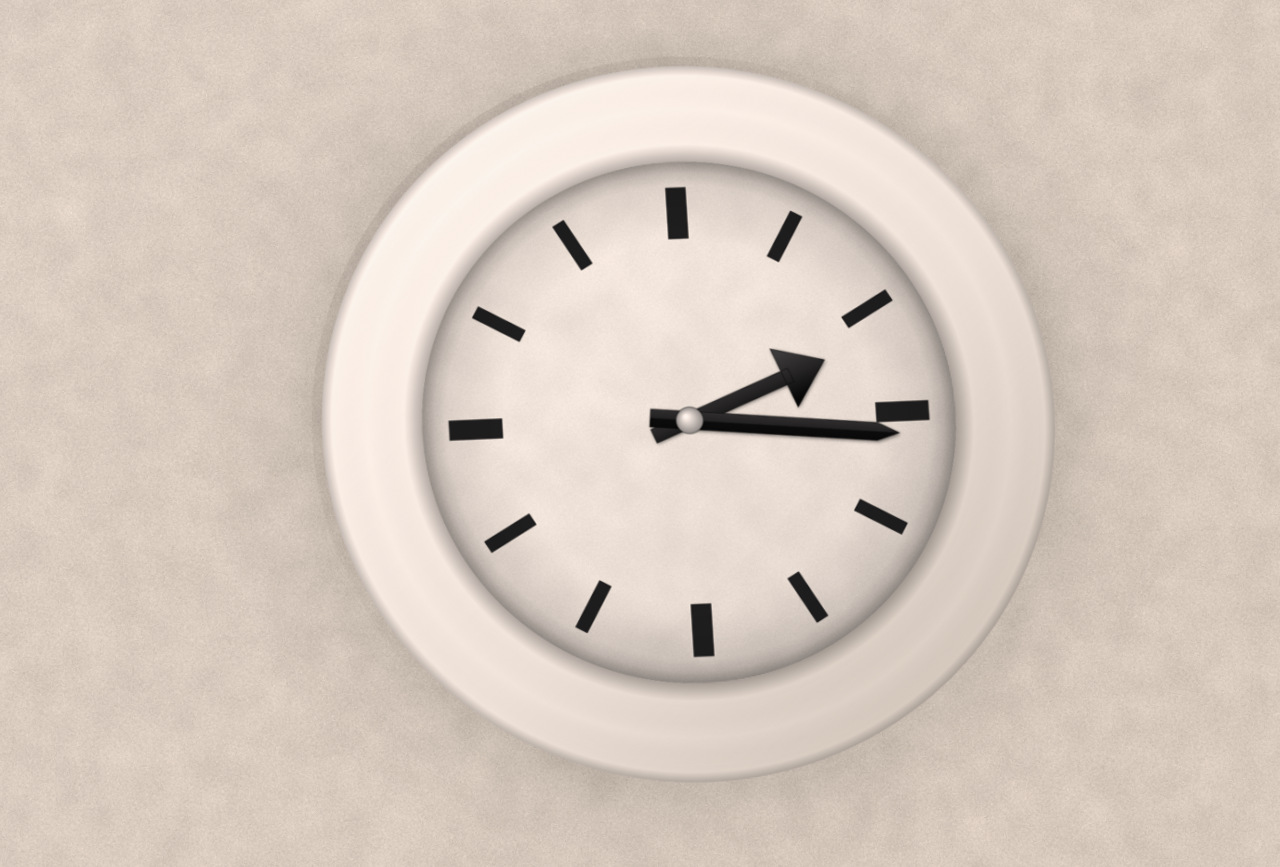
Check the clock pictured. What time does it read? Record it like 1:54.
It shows 2:16
